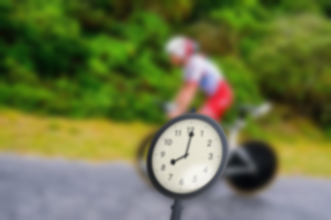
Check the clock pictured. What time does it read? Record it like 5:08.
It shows 8:01
